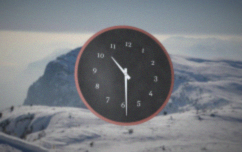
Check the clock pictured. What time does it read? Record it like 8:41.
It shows 10:29
